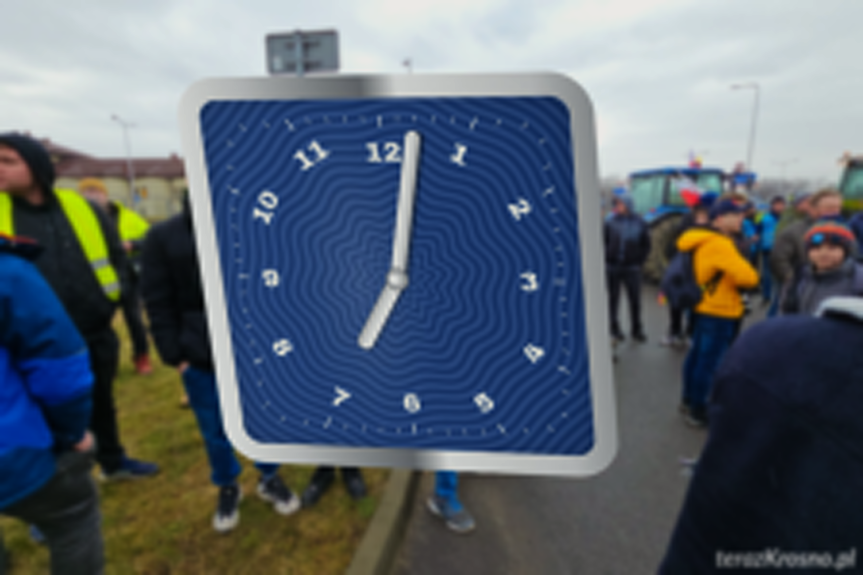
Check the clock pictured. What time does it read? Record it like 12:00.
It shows 7:02
